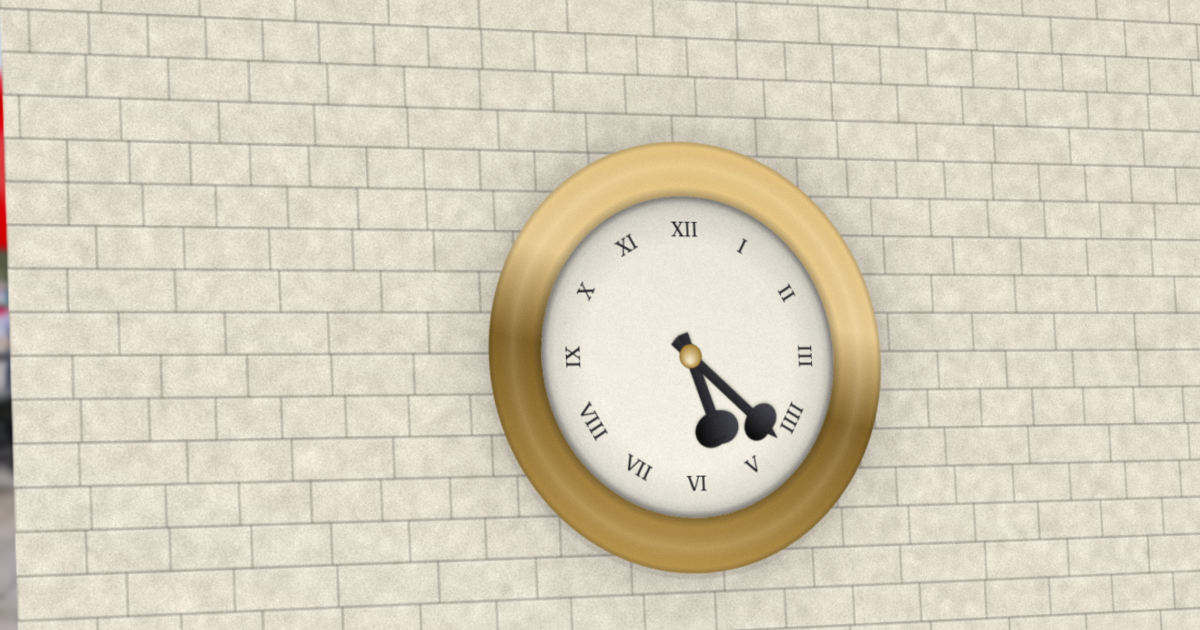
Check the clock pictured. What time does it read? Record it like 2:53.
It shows 5:22
